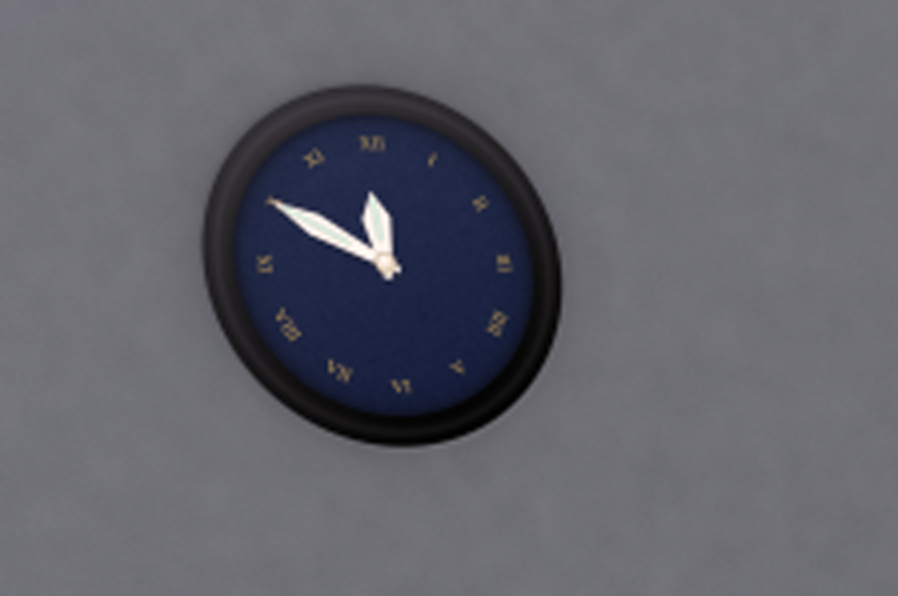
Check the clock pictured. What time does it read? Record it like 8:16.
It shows 11:50
